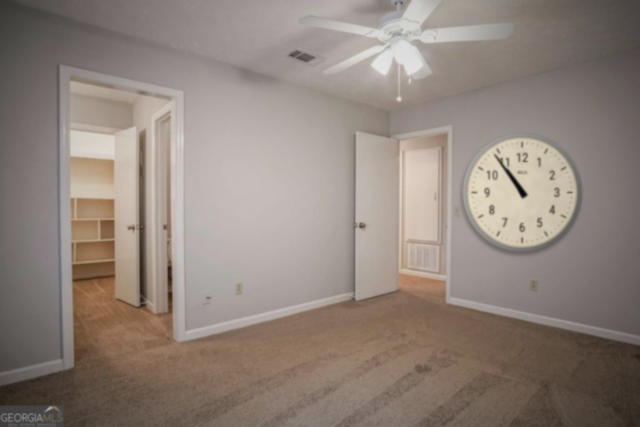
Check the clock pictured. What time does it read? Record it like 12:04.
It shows 10:54
